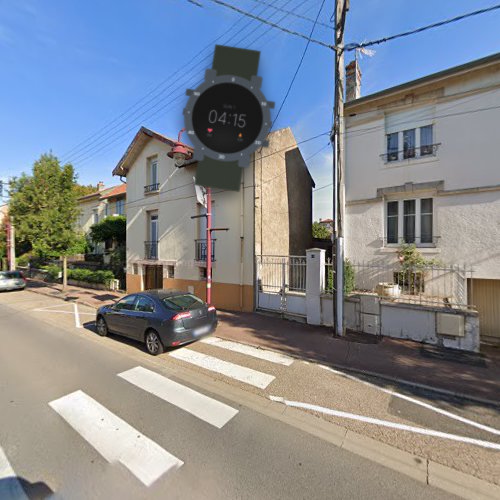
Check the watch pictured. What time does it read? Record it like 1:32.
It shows 4:15
